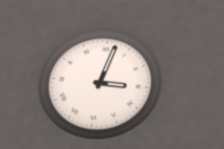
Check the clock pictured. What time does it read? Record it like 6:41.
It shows 3:02
